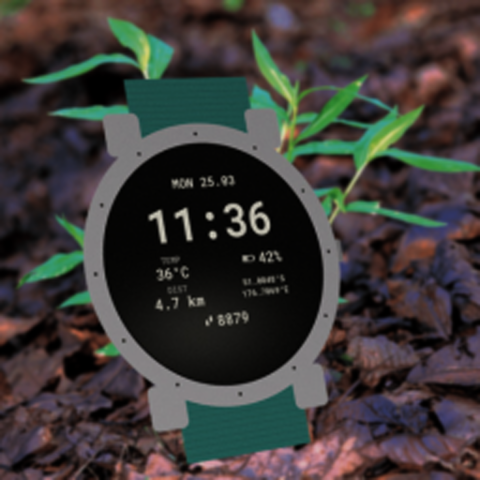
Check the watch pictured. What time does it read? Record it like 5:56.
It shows 11:36
